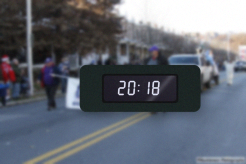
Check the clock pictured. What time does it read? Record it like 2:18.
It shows 20:18
